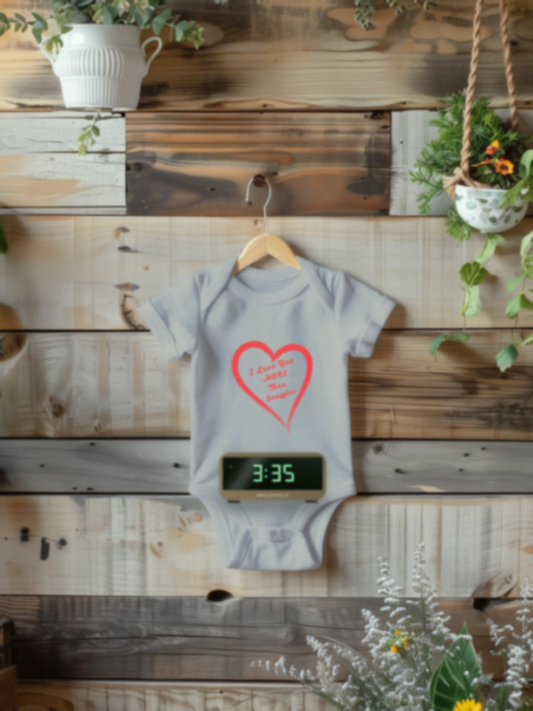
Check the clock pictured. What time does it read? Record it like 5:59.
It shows 3:35
